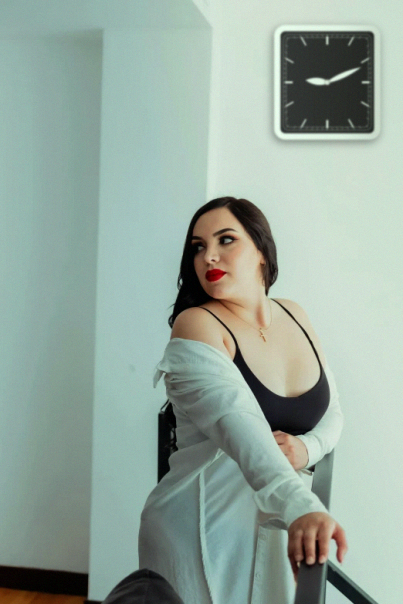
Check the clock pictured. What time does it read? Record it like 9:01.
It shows 9:11
